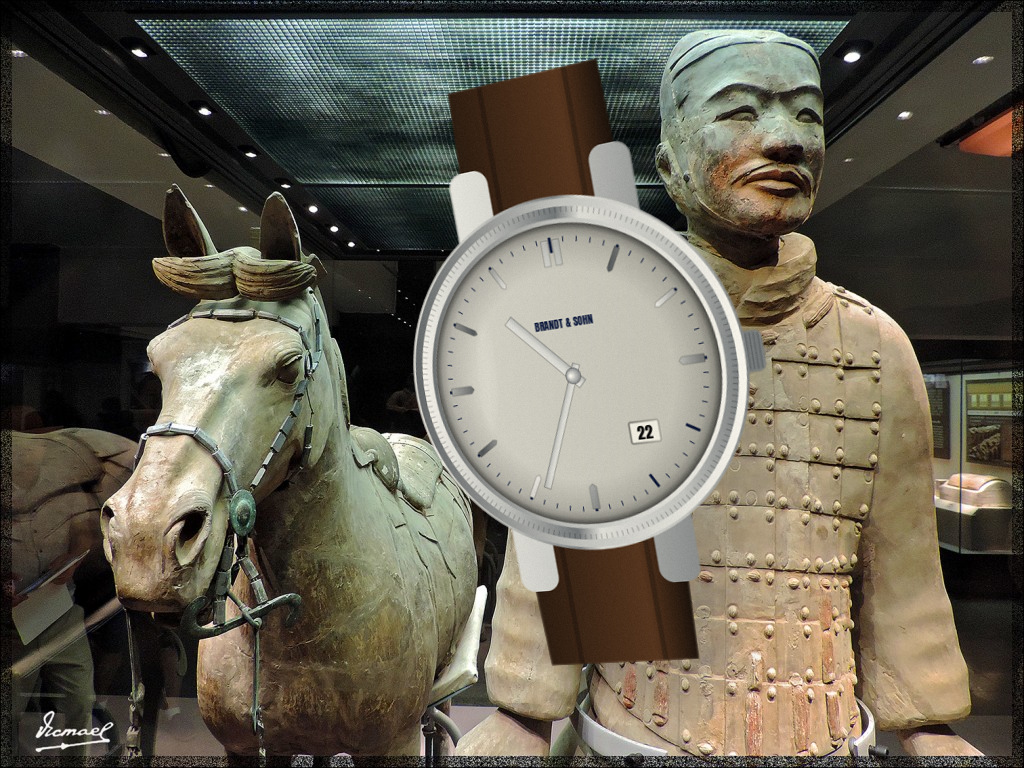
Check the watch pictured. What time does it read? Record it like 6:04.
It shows 10:34
